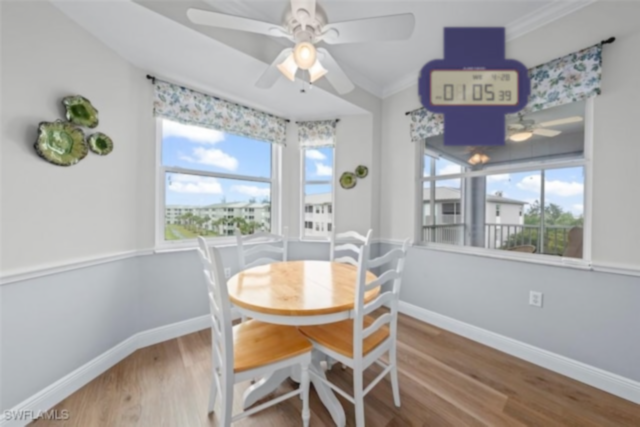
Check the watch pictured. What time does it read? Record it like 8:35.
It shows 1:05
